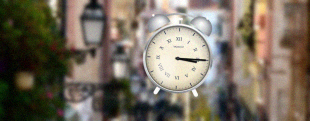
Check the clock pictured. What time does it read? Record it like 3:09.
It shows 3:15
